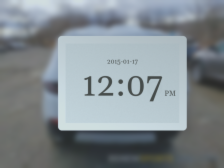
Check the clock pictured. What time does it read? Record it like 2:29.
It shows 12:07
